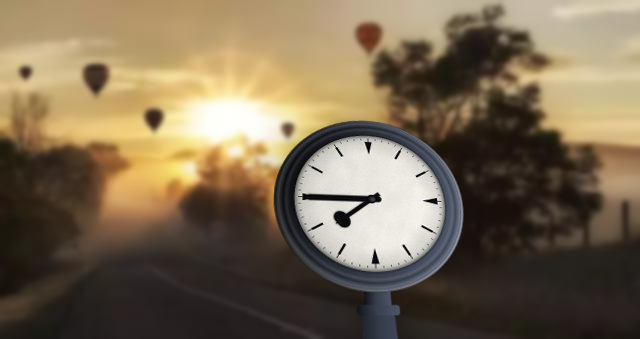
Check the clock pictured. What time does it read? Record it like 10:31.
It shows 7:45
